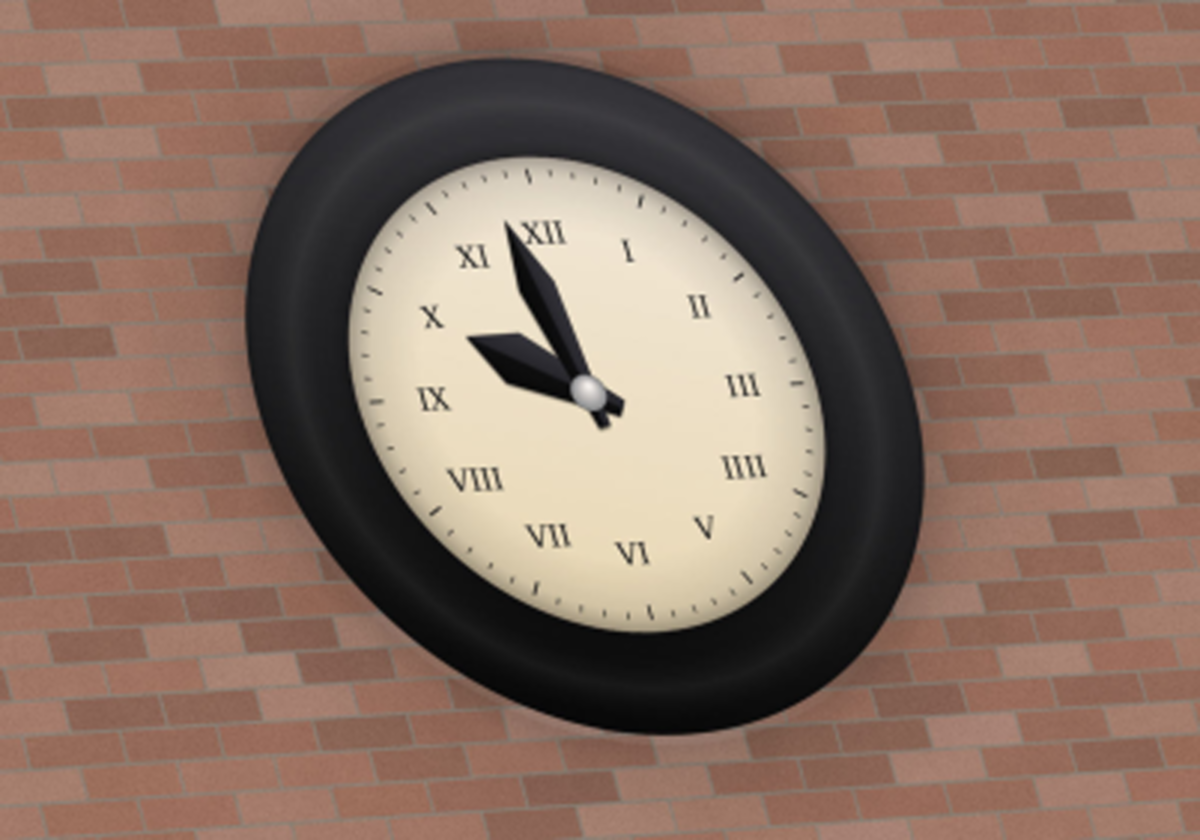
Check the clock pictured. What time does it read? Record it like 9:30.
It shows 9:58
